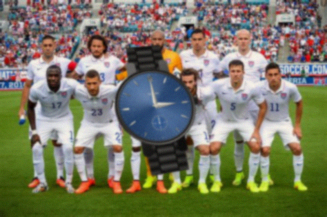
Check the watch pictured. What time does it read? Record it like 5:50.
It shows 3:00
